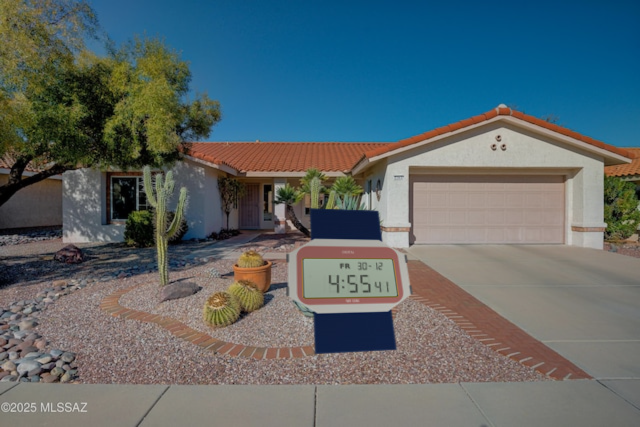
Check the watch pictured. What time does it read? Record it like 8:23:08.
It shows 4:55:41
